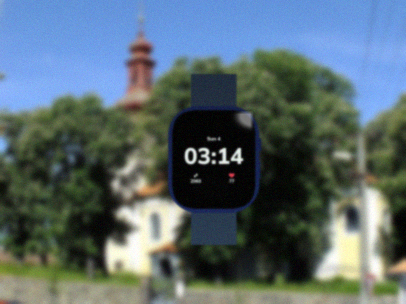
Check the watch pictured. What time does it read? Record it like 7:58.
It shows 3:14
